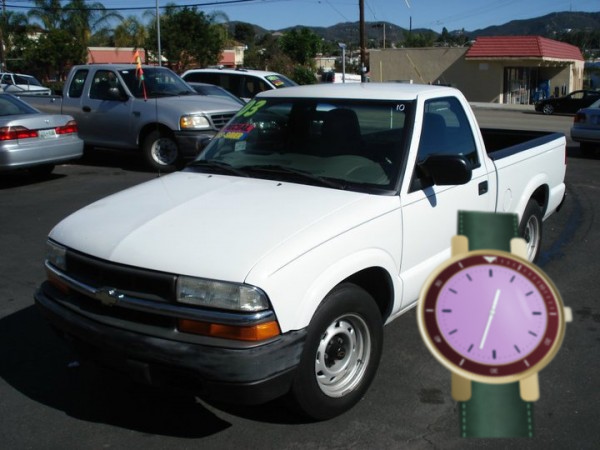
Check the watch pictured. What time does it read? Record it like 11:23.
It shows 12:33
